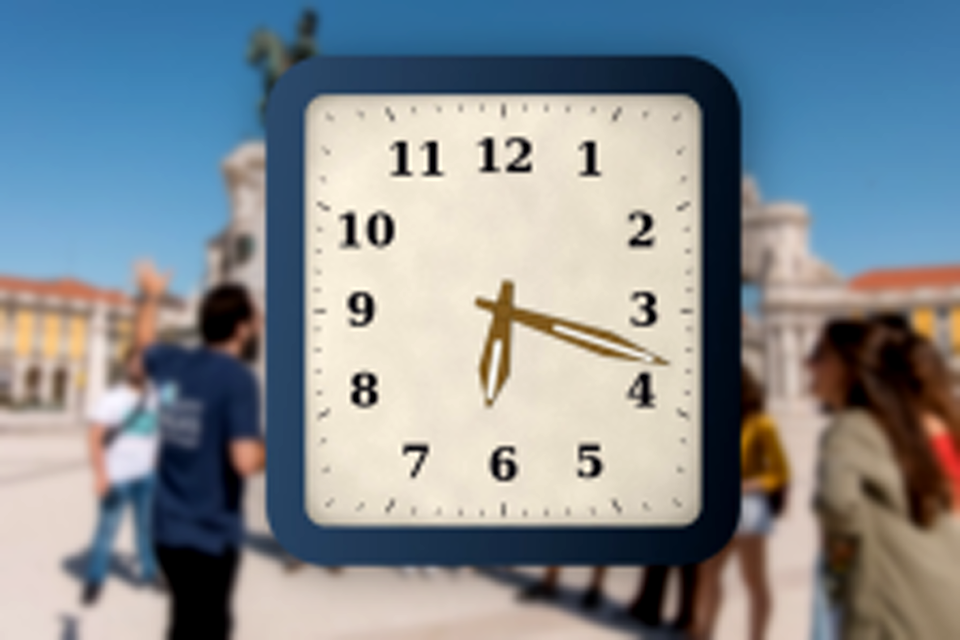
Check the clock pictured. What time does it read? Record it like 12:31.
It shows 6:18
